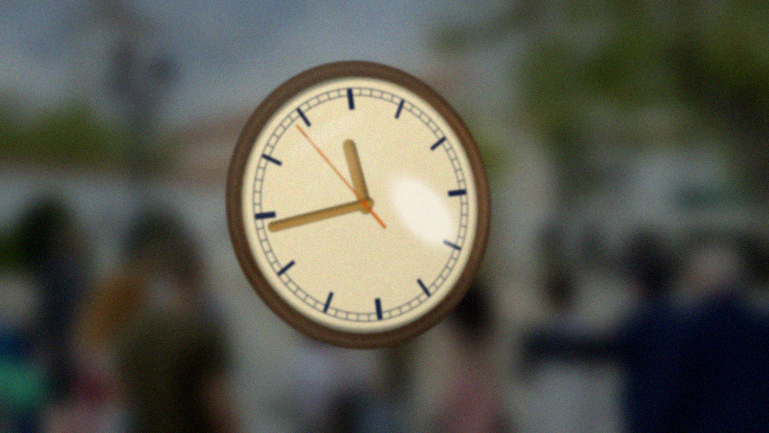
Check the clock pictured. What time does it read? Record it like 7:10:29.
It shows 11:43:54
